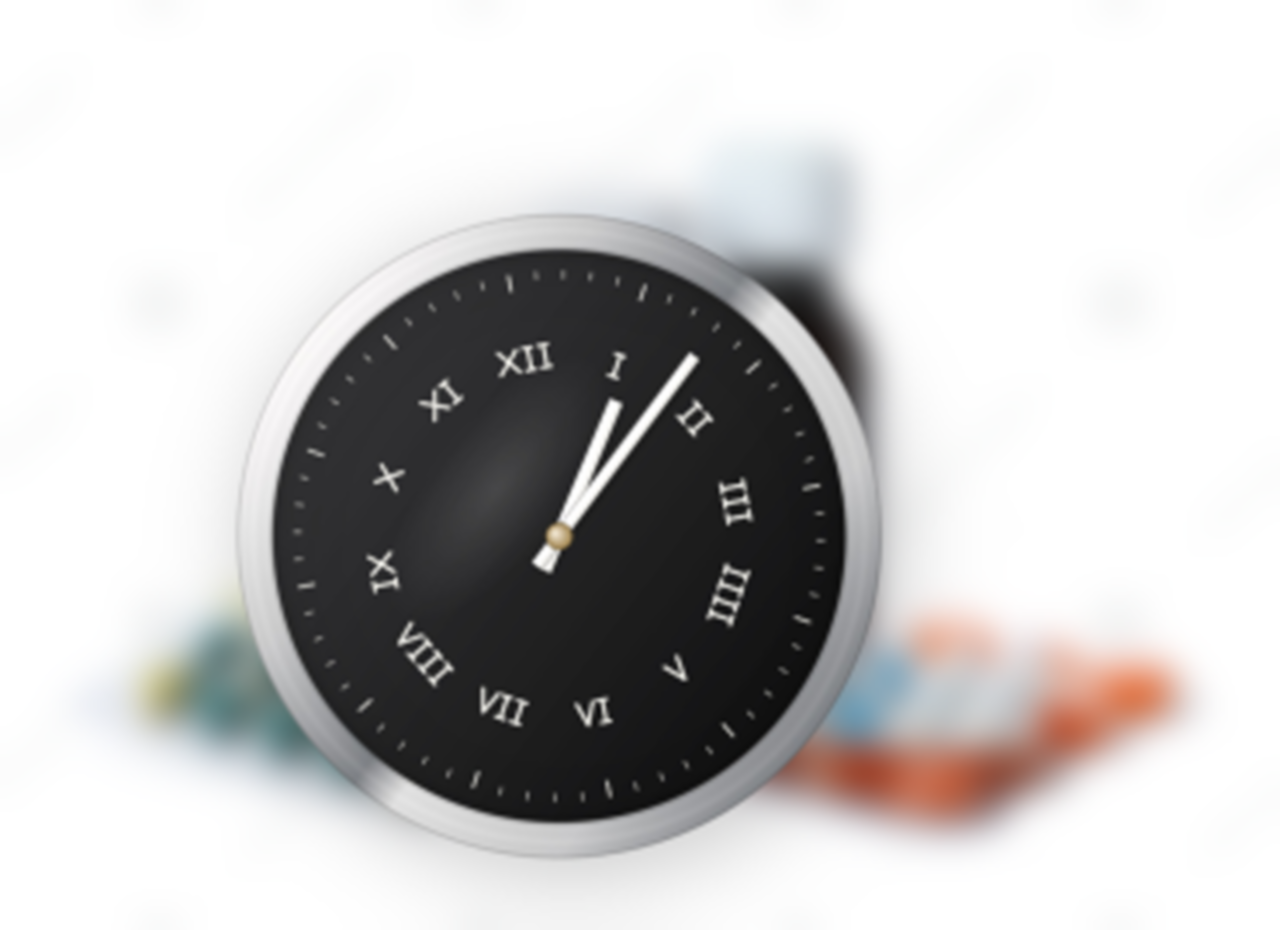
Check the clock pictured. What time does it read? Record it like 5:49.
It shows 1:08
